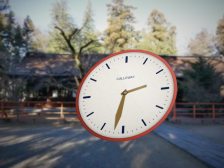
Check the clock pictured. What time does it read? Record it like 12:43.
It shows 2:32
